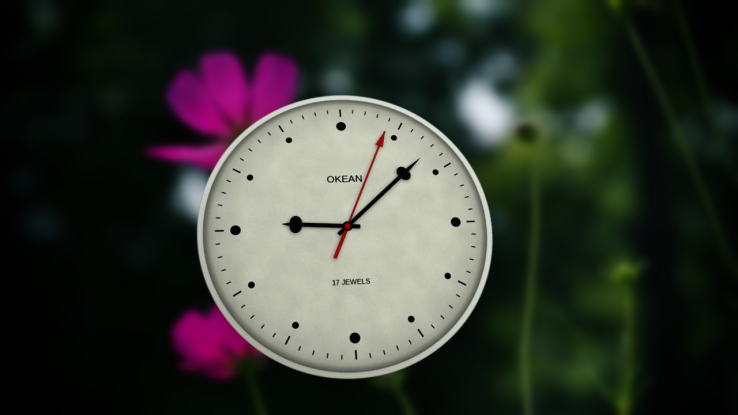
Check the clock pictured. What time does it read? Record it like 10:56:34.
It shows 9:08:04
